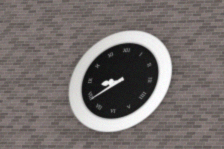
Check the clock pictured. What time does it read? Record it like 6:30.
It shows 8:39
